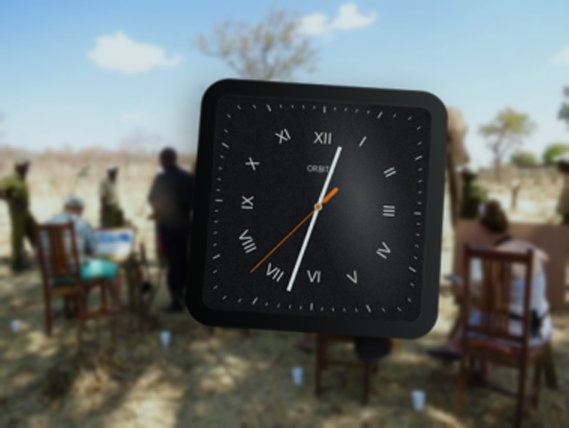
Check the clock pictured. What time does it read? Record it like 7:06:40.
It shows 12:32:37
